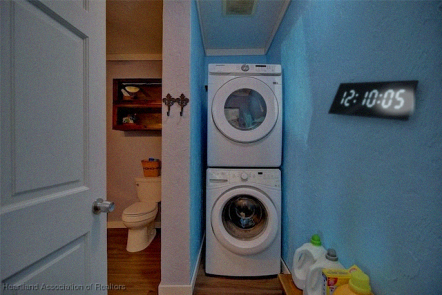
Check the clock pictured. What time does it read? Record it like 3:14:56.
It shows 12:10:05
